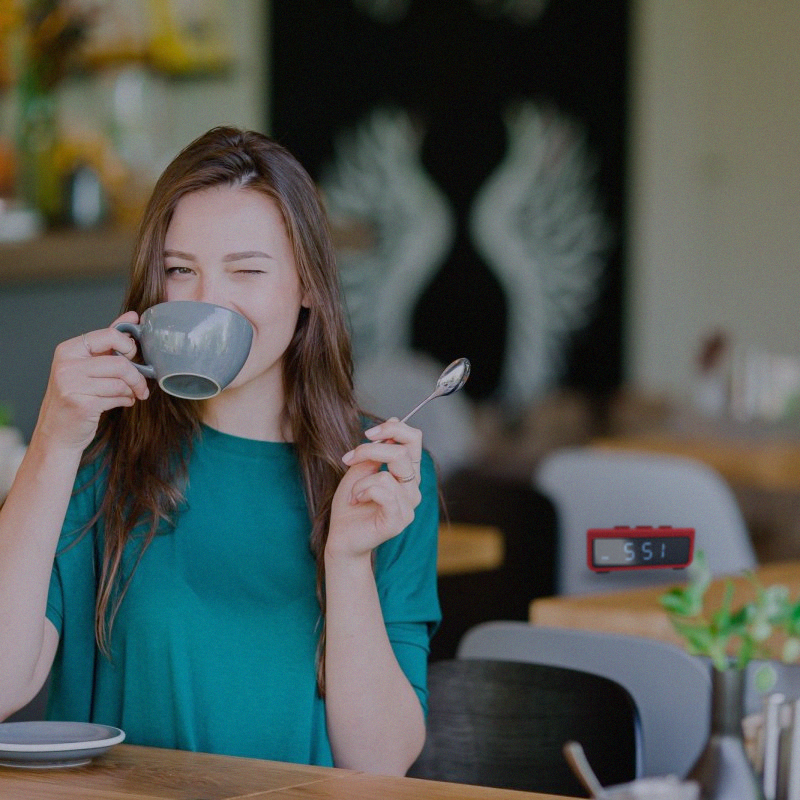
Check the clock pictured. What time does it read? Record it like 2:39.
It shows 5:51
